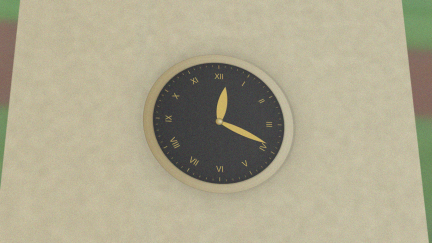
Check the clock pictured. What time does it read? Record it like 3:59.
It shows 12:19
